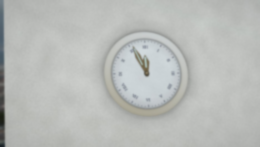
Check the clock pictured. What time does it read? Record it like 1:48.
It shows 11:56
